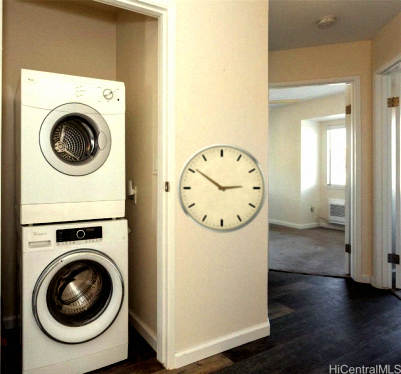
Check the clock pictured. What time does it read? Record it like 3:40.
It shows 2:51
